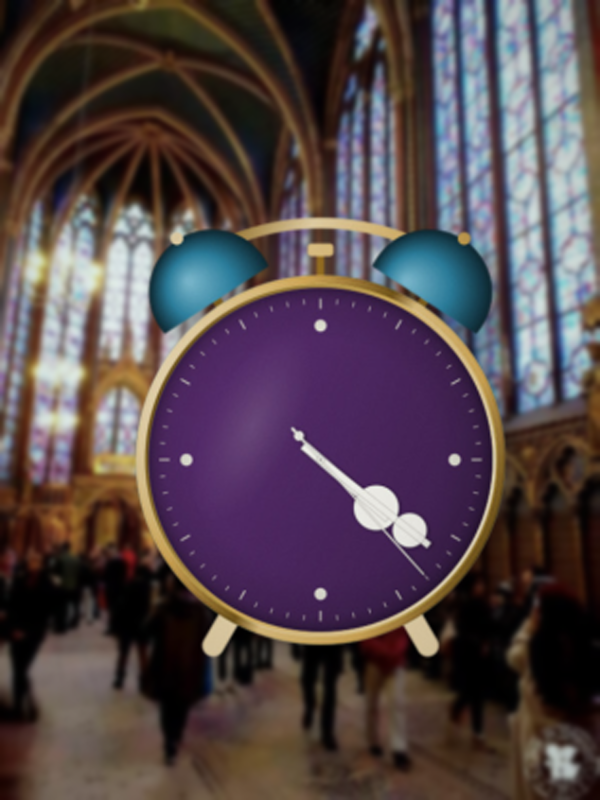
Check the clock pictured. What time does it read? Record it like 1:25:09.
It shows 4:21:23
